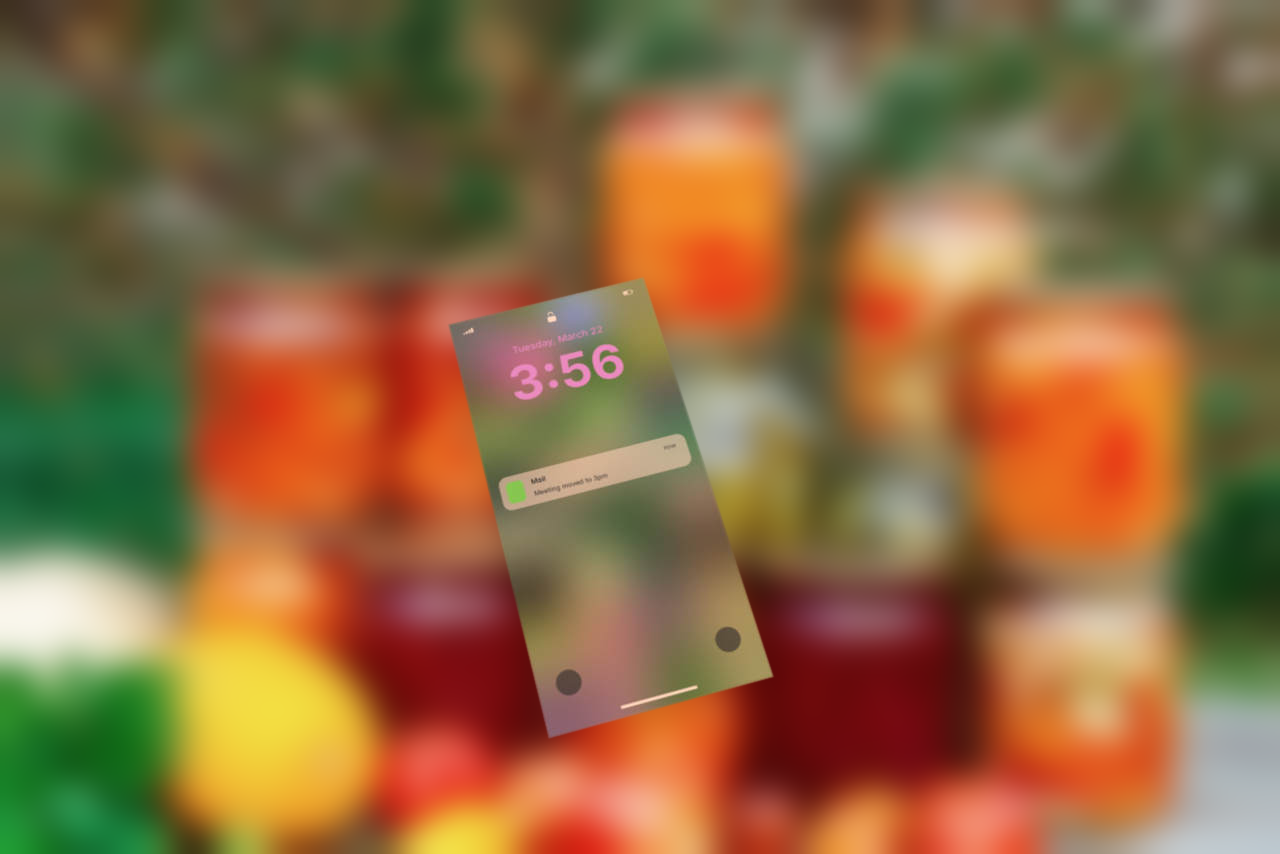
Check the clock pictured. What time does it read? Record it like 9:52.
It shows 3:56
